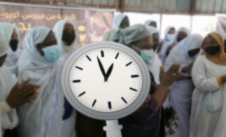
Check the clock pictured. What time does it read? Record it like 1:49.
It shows 12:58
